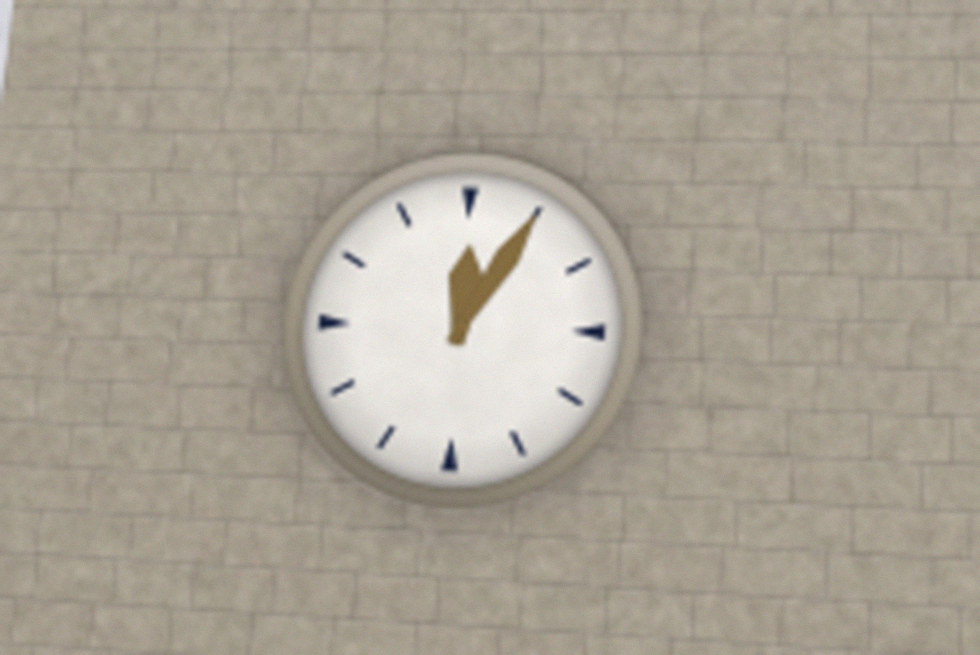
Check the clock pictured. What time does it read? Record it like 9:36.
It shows 12:05
